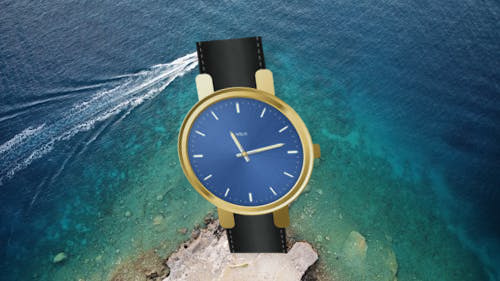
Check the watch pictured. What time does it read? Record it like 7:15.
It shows 11:13
